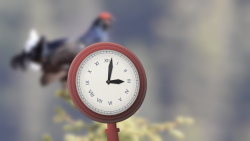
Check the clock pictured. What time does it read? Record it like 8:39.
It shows 3:02
